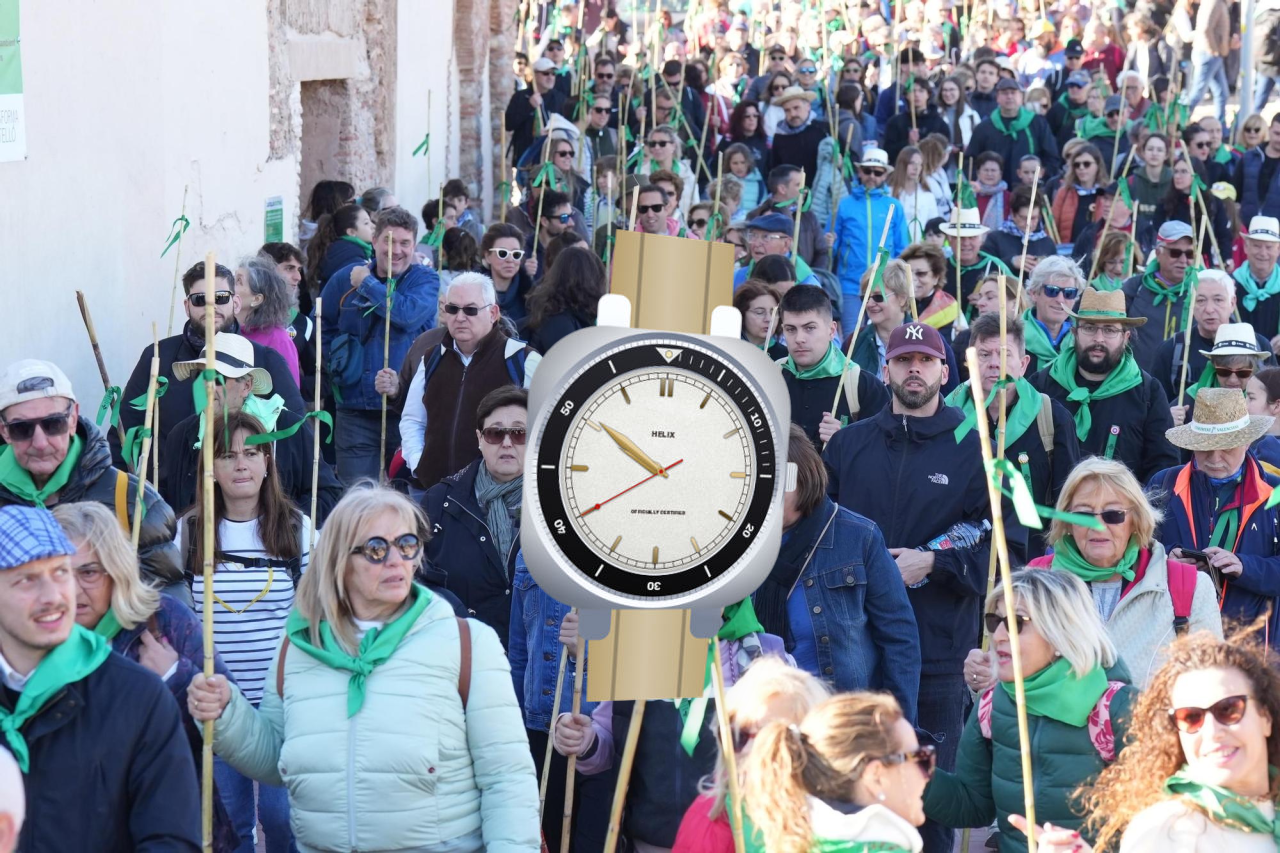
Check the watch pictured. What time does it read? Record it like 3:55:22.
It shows 9:50:40
